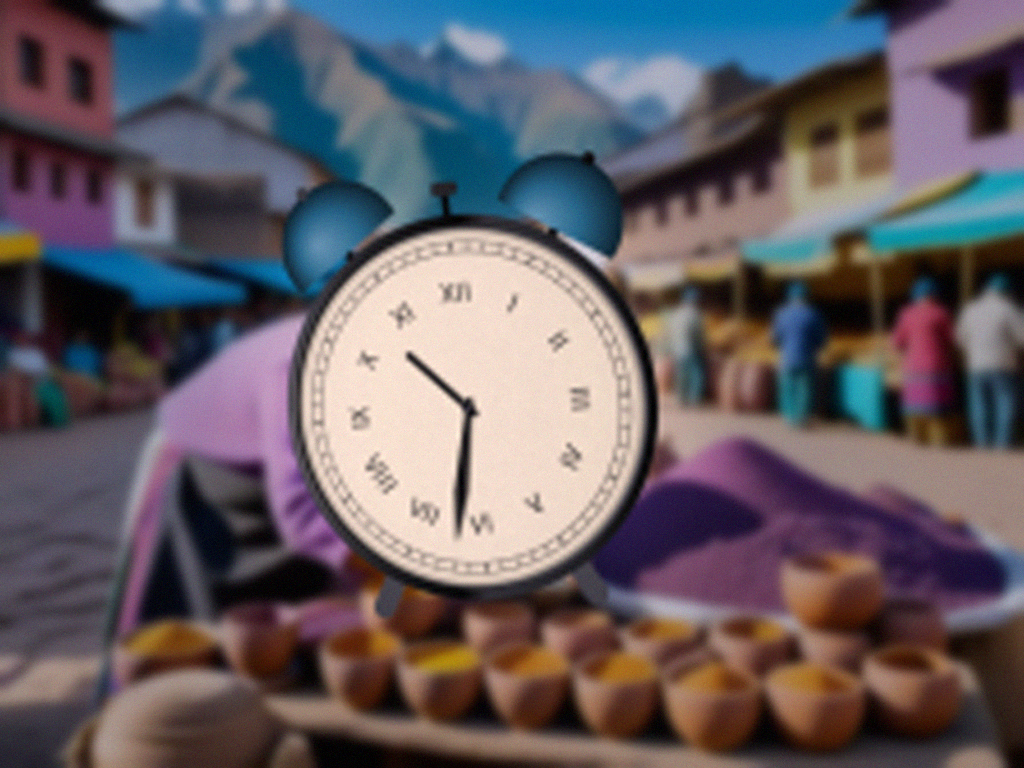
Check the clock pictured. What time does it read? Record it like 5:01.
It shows 10:32
